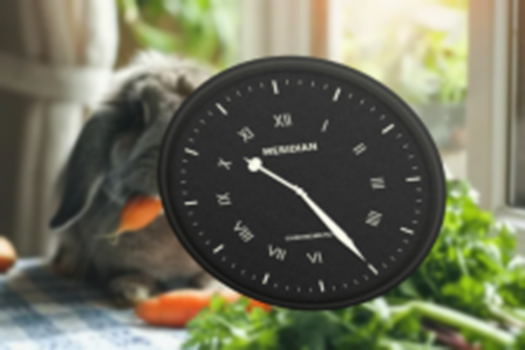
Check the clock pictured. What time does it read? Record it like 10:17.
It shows 10:25
